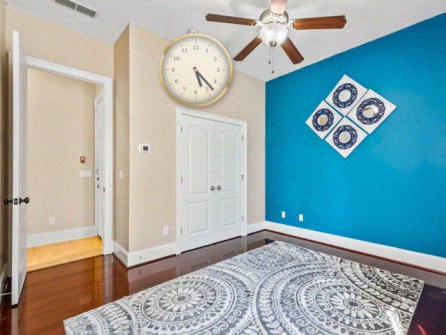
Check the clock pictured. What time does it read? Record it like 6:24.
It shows 5:23
